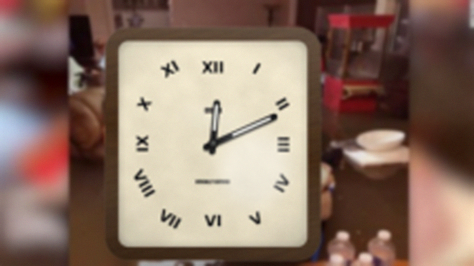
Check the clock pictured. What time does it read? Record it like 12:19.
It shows 12:11
